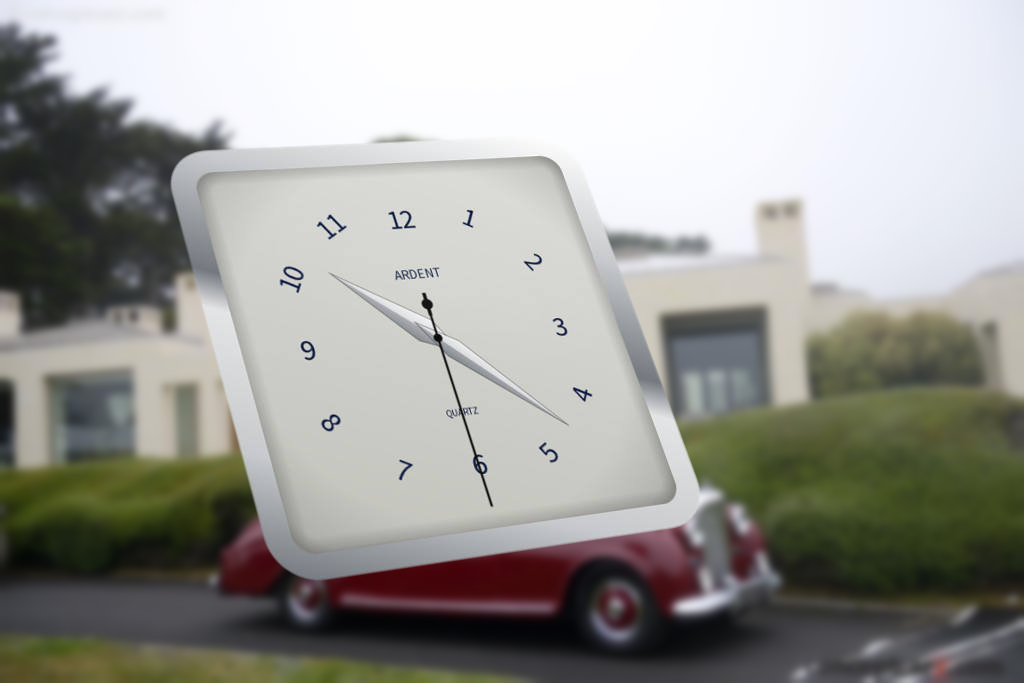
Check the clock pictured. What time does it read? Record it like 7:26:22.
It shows 10:22:30
